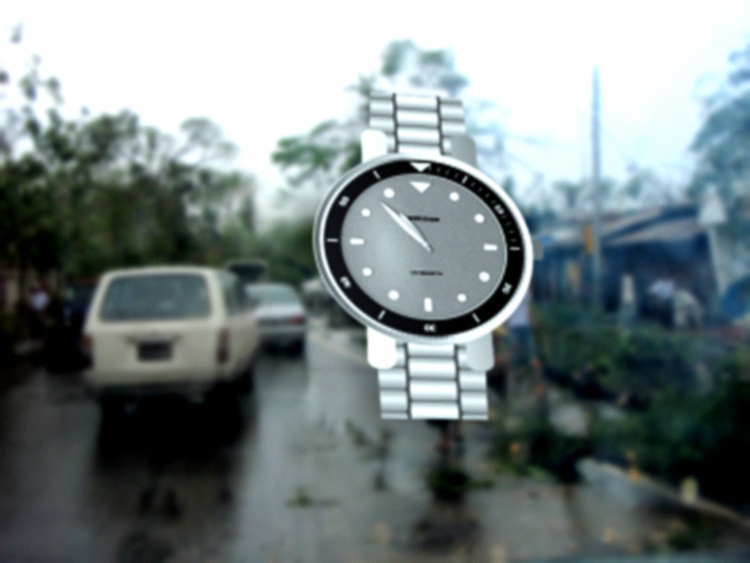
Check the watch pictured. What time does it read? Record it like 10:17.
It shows 10:53
